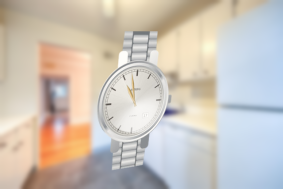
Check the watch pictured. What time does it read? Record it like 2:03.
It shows 10:58
